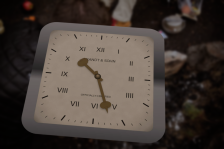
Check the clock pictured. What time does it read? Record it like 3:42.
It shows 10:27
